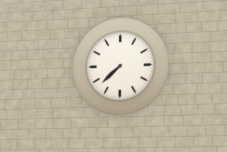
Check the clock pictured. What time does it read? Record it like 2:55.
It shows 7:38
